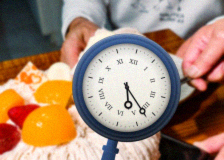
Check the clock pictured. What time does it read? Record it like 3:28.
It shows 5:22
